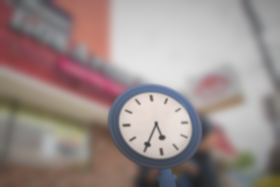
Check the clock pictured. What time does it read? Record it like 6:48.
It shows 5:35
